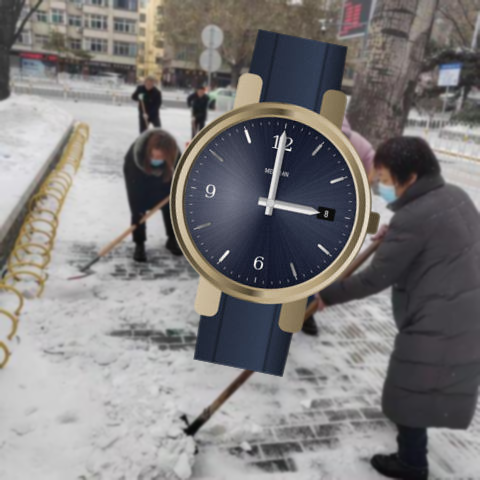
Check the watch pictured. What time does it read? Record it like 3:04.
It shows 3:00
